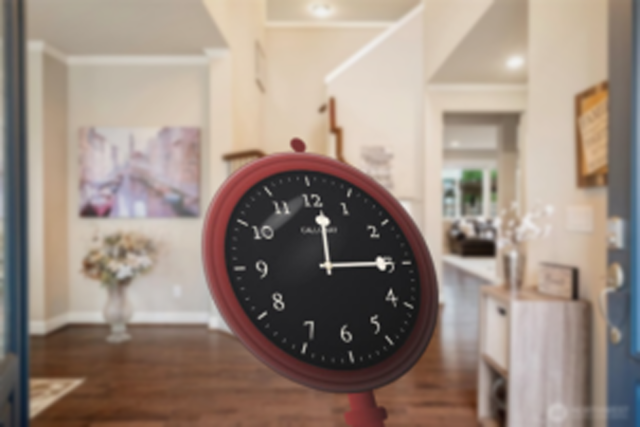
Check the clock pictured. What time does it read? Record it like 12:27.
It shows 12:15
